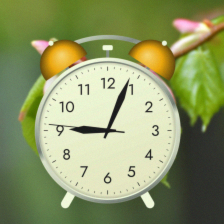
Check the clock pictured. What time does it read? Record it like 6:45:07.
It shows 9:03:46
